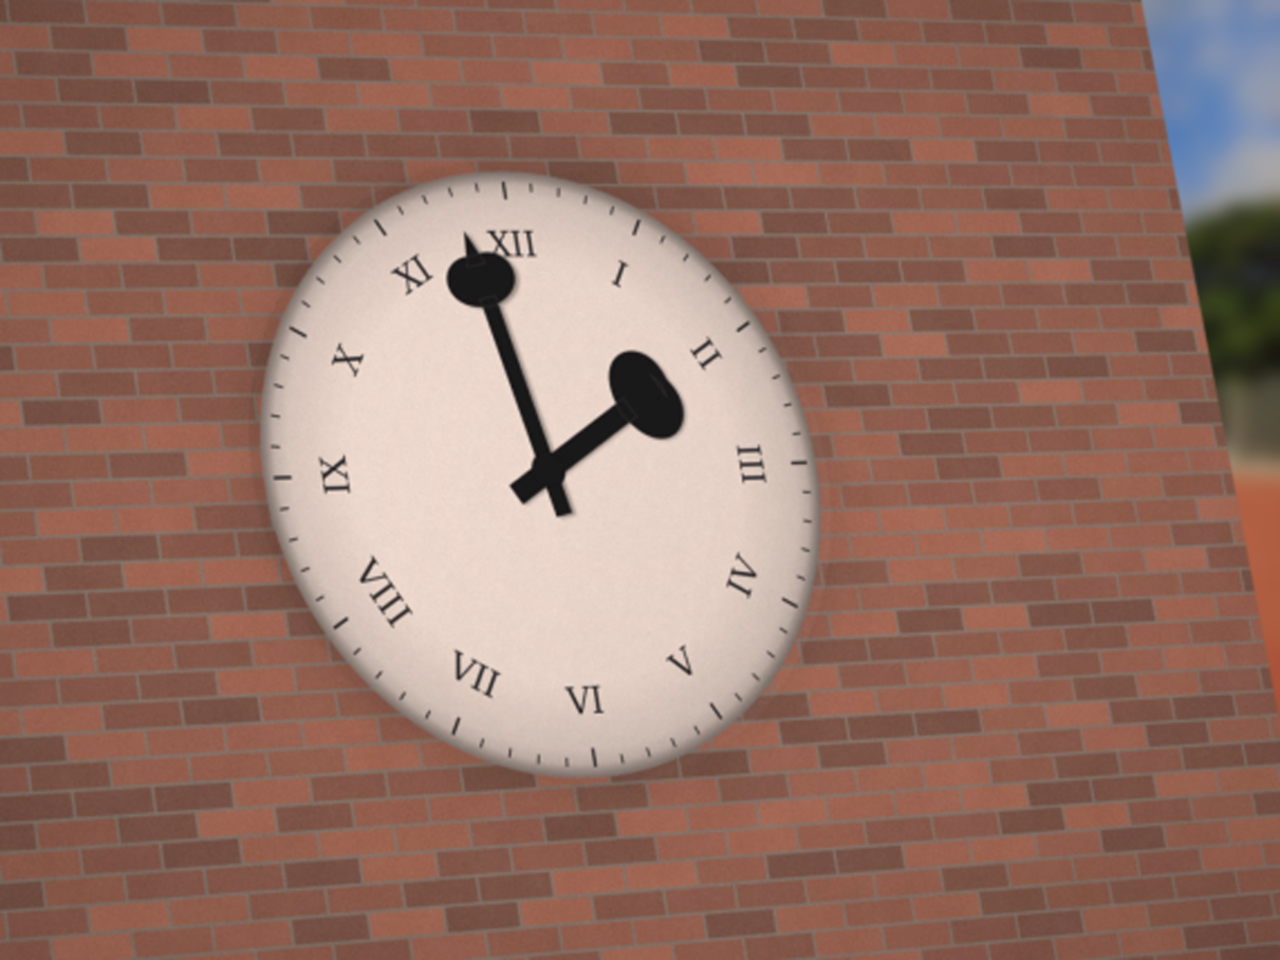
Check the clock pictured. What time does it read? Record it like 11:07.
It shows 1:58
